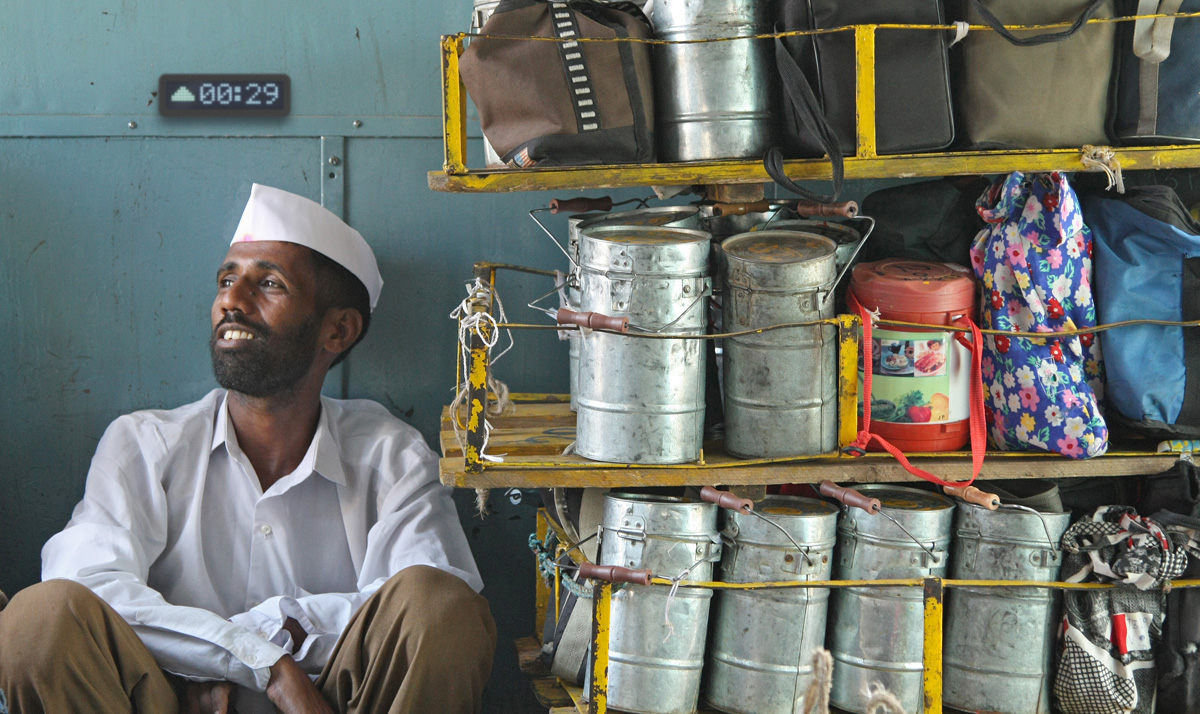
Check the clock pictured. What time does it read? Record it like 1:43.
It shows 0:29
